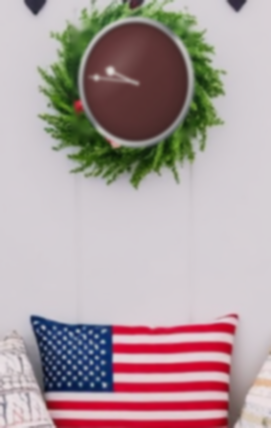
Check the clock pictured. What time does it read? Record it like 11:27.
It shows 9:46
